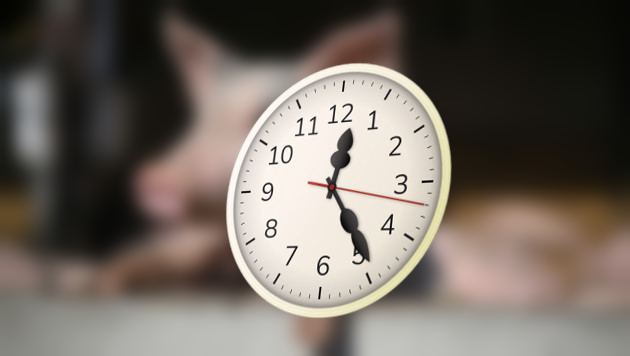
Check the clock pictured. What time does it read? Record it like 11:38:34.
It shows 12:24:17
